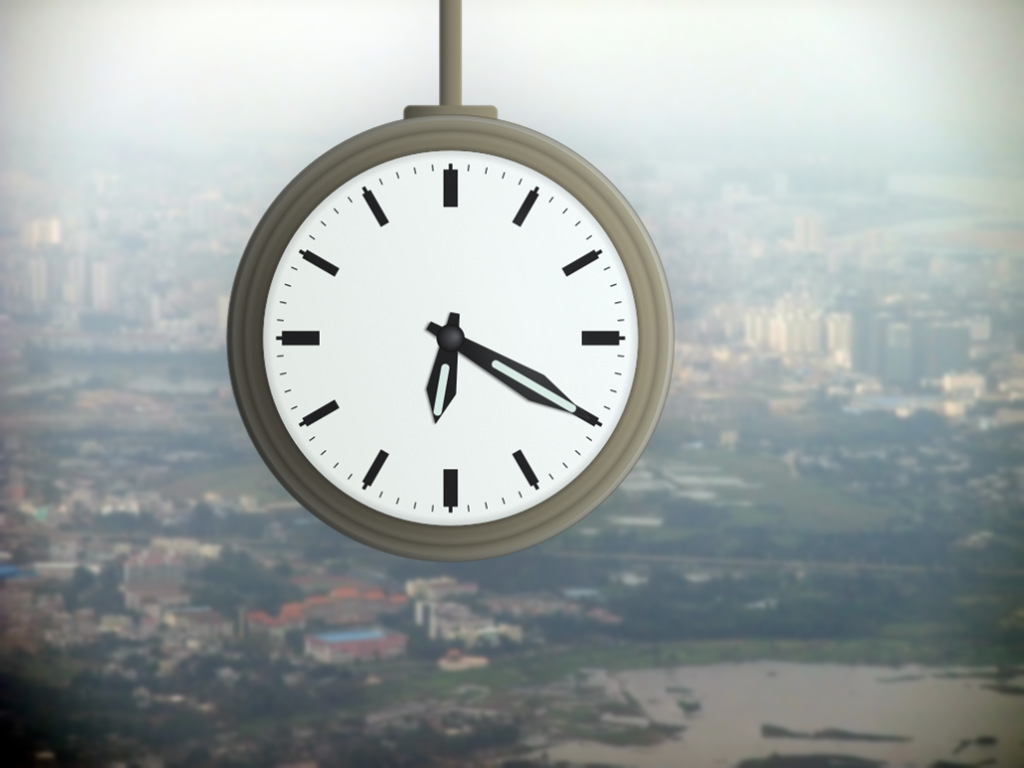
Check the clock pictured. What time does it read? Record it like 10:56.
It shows 6:20
